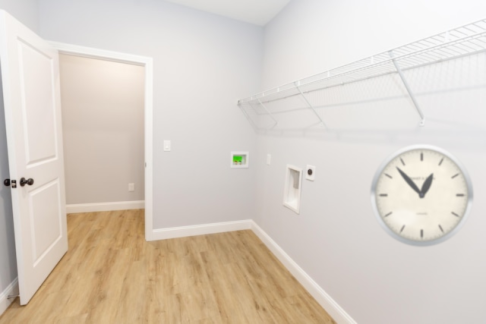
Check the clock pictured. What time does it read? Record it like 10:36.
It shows 12:53
